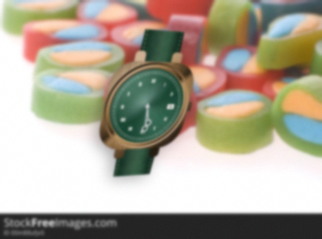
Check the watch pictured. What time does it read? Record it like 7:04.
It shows 5:29
